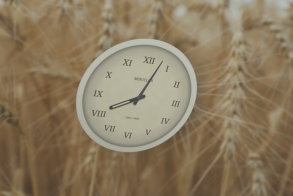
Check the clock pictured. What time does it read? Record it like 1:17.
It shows 8:03
